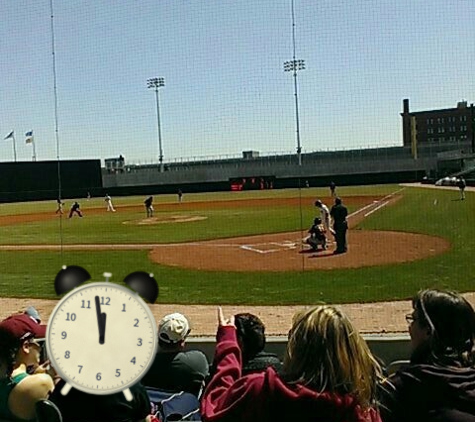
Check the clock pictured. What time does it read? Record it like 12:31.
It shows 11:58
